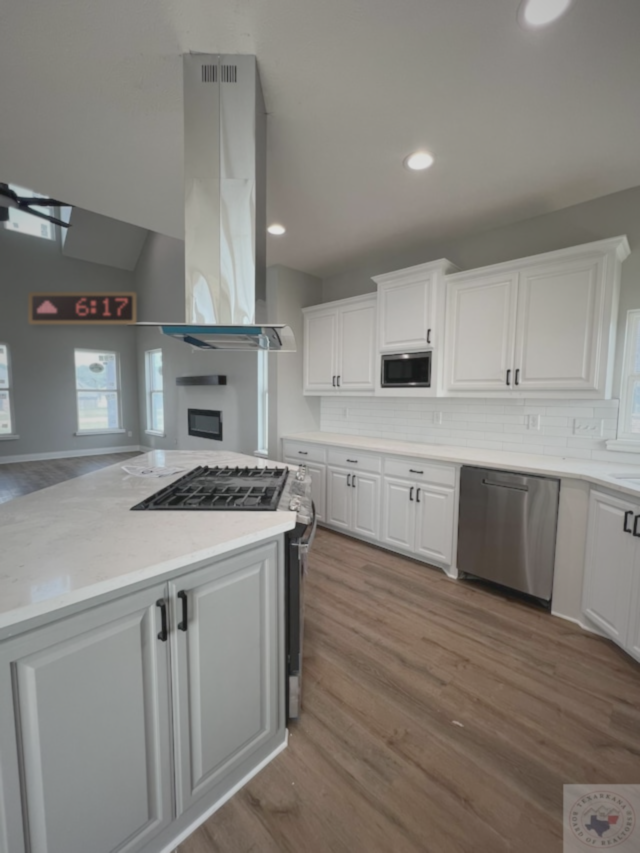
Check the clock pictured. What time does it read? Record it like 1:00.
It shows 6:17
